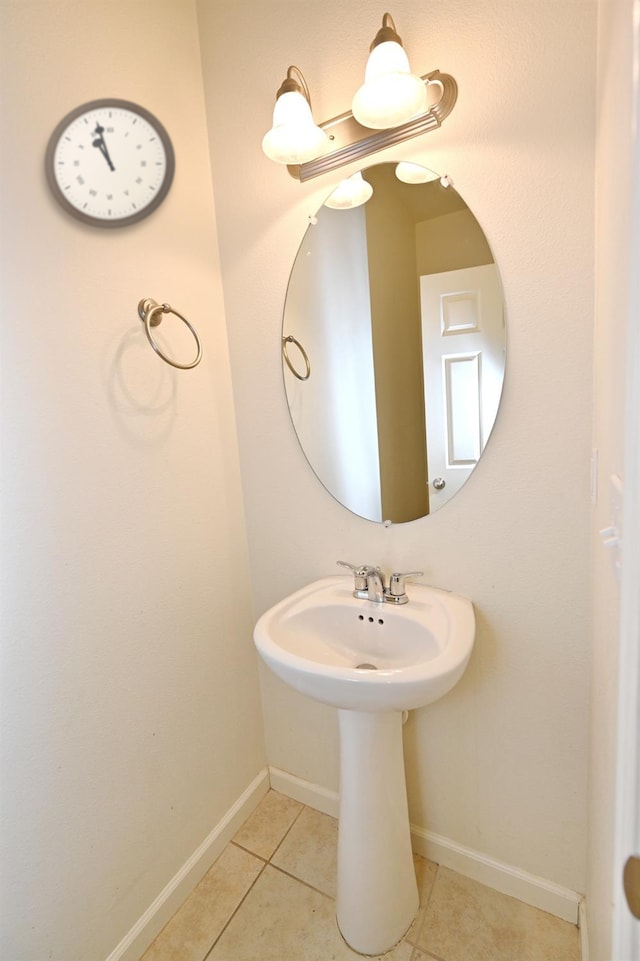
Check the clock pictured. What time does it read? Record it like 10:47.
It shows 10:57
